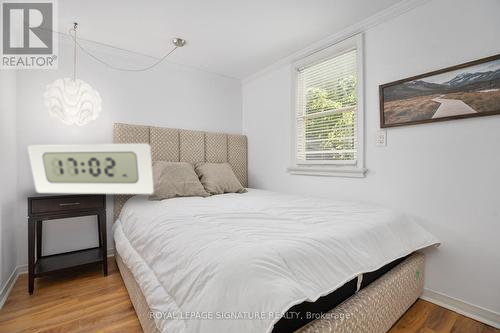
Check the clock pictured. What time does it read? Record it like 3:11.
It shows 17:02
